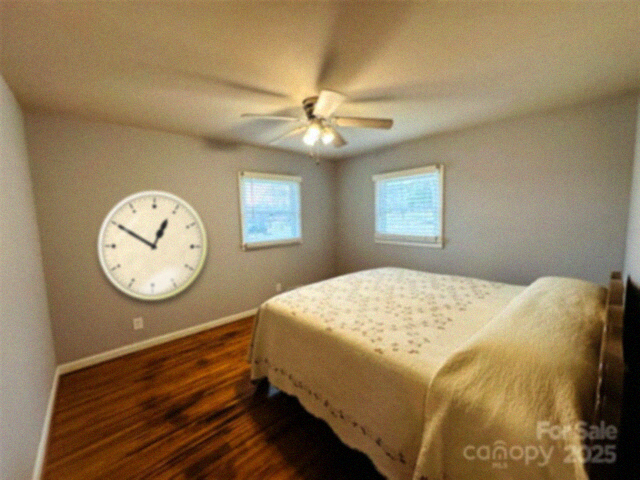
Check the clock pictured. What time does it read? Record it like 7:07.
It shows 12:50
